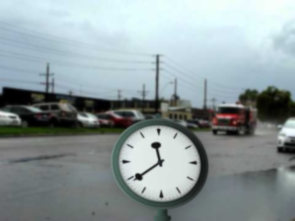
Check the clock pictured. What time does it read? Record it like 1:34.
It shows 11:39
